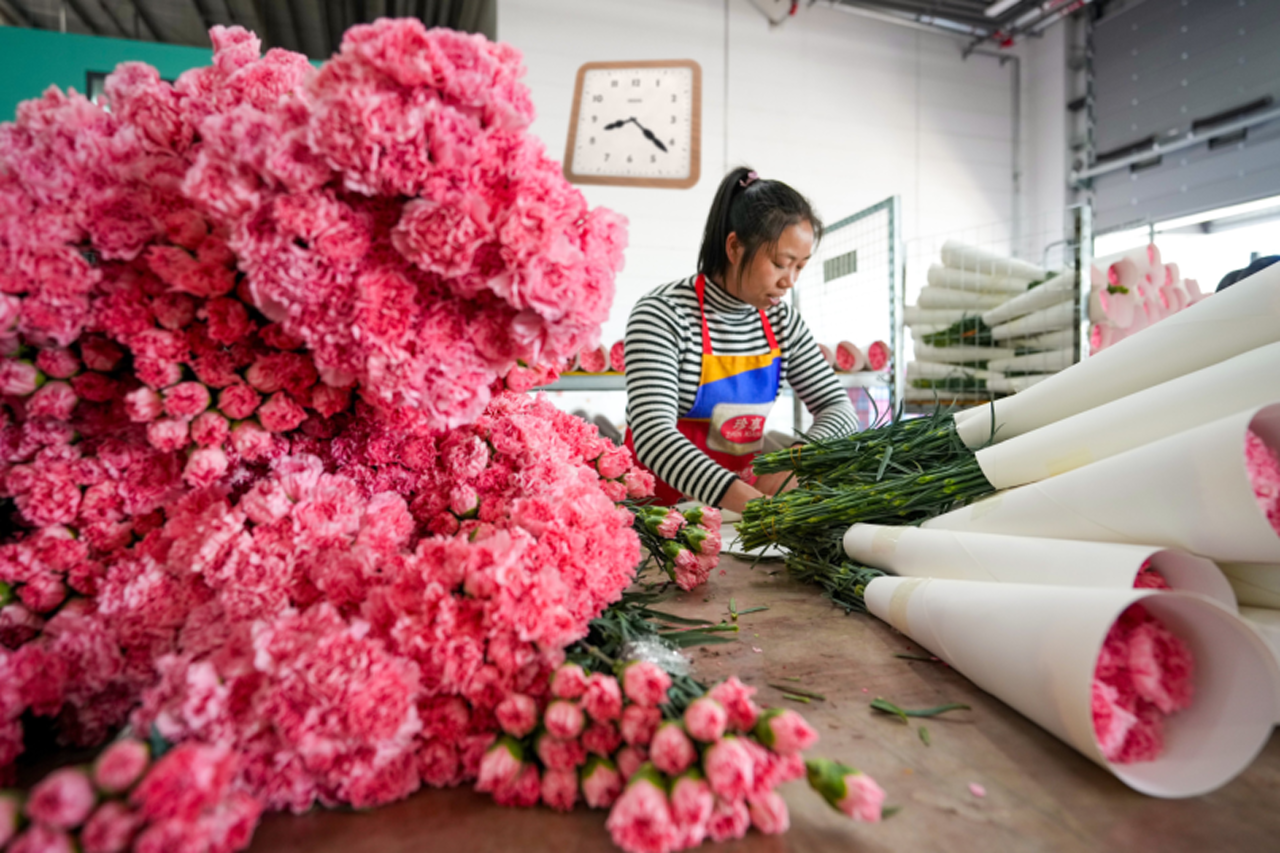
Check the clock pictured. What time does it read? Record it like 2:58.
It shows 8:22
